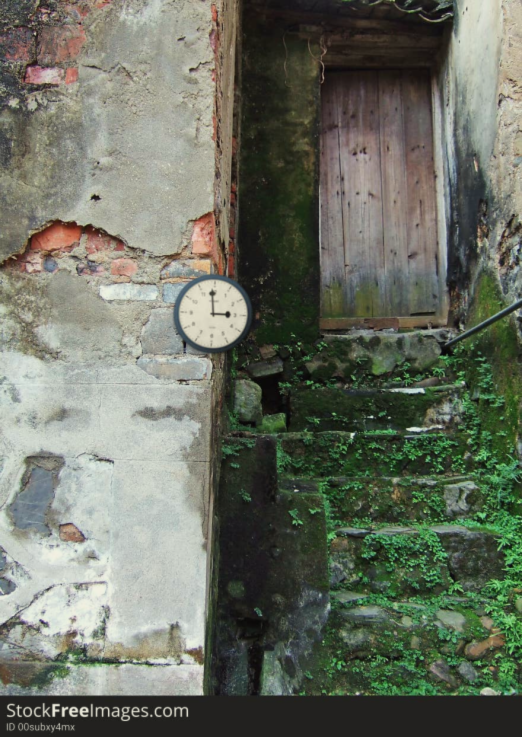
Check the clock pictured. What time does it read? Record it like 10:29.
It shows 2:59
